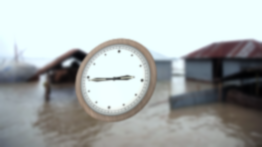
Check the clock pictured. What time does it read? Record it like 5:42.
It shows 2:44
